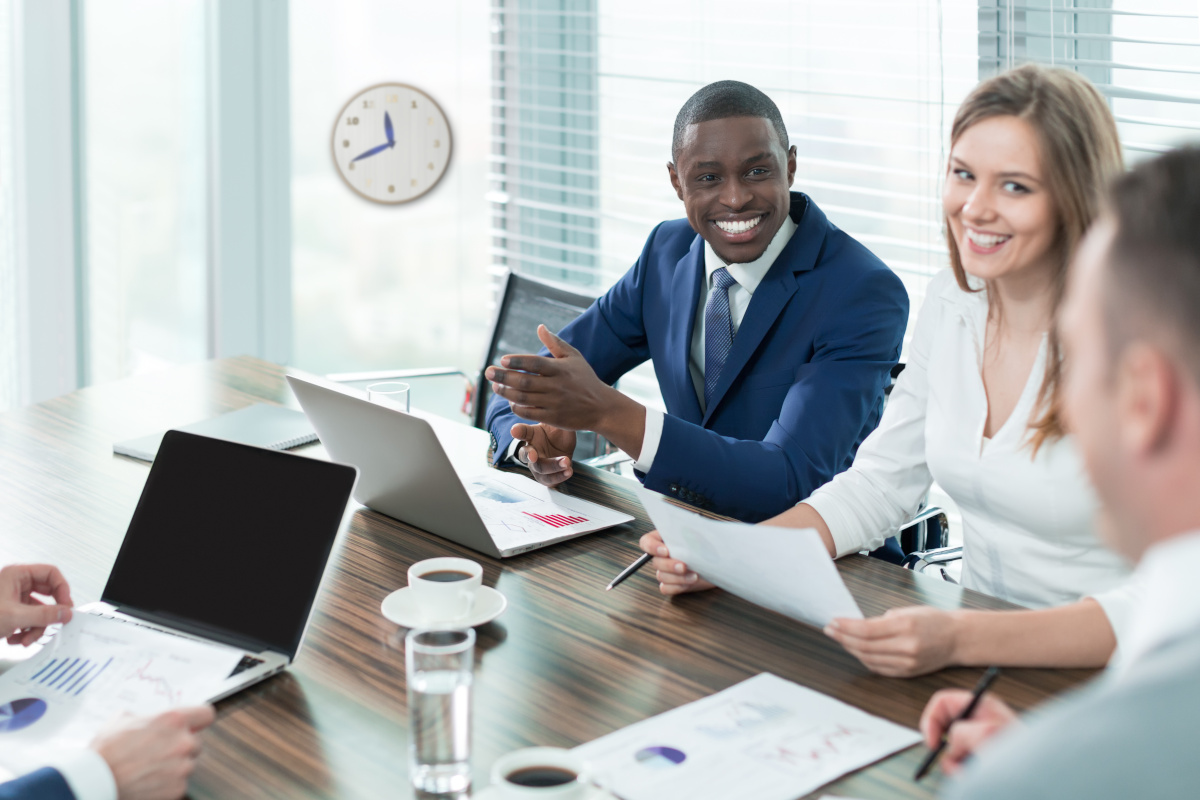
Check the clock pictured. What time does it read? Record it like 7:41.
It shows 11:41
